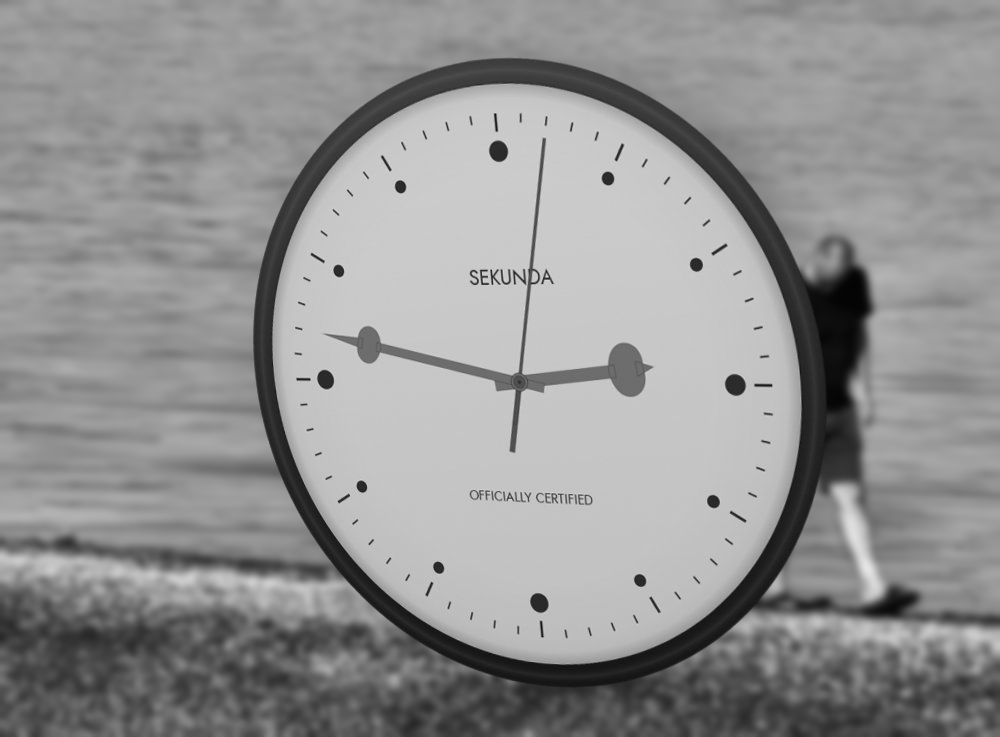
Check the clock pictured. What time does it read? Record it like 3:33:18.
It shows 2:47:02
